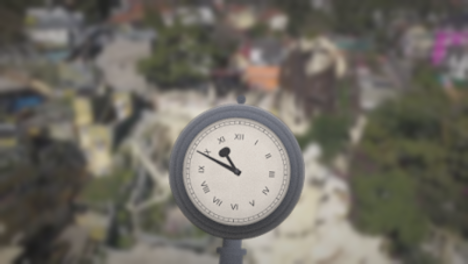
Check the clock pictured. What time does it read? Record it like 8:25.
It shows 10:49
